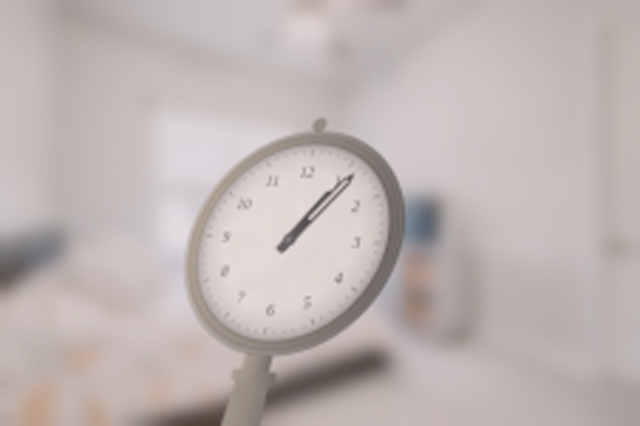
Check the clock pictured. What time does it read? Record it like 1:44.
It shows 1:06
